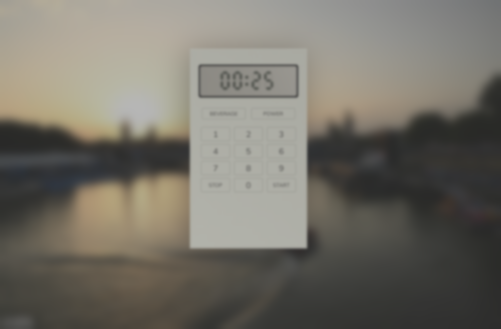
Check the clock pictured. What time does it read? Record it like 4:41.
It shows 0:25
